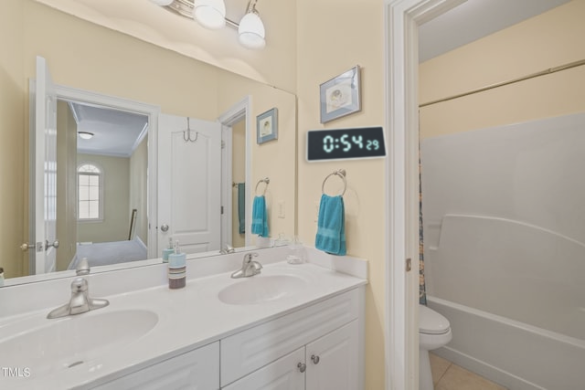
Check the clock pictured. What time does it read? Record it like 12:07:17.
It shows 0:54:29
